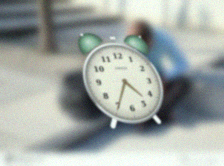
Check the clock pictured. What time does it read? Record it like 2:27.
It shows 4:35
